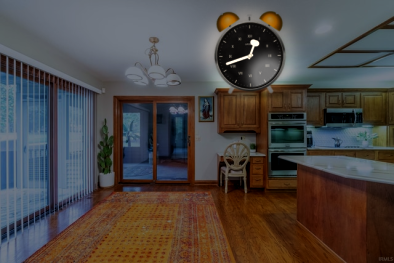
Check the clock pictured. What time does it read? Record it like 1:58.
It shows 12:42
